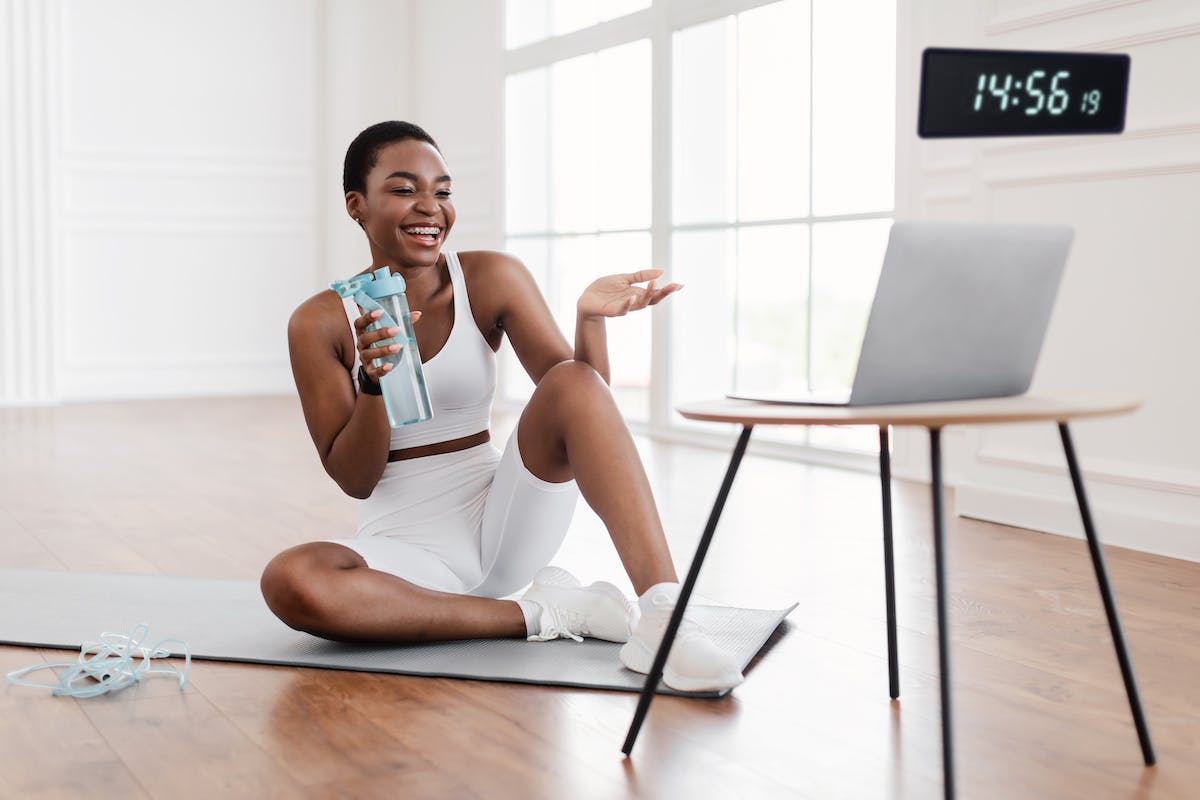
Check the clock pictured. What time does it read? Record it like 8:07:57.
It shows 14:56:19
